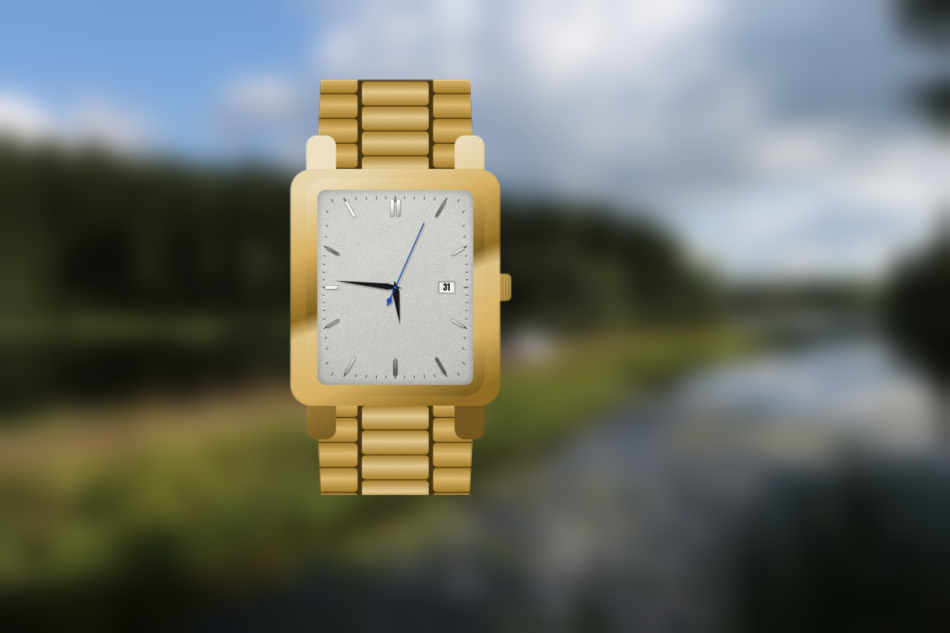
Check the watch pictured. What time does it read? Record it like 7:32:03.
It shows 5:46:04
